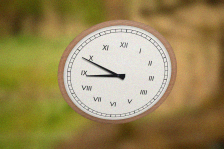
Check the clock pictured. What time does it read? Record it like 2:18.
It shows 8:49
